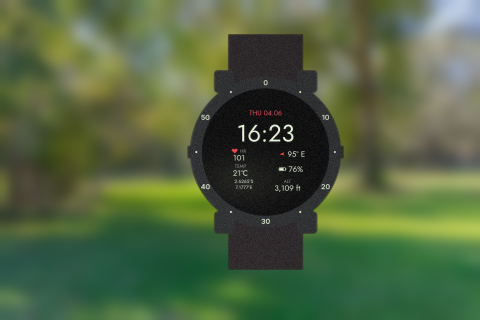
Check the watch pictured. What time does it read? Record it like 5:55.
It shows 16:23
